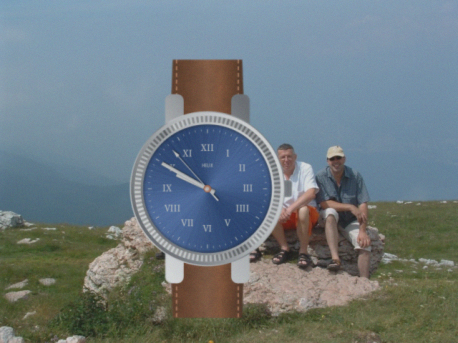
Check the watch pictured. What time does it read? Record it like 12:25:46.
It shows 9:49:53
